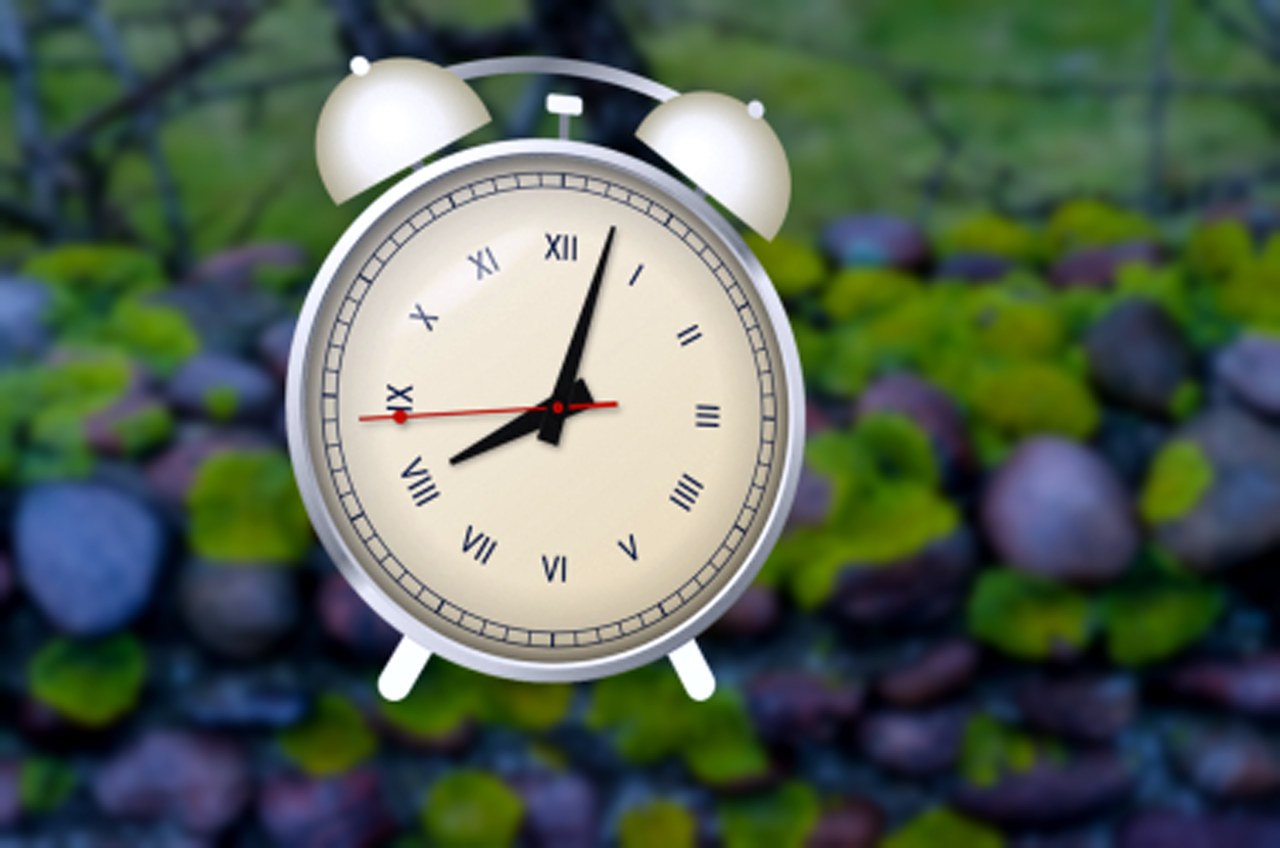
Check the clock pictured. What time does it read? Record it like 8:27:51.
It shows 8:02:44
